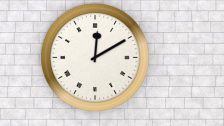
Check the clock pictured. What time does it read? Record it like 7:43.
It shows 12:10
